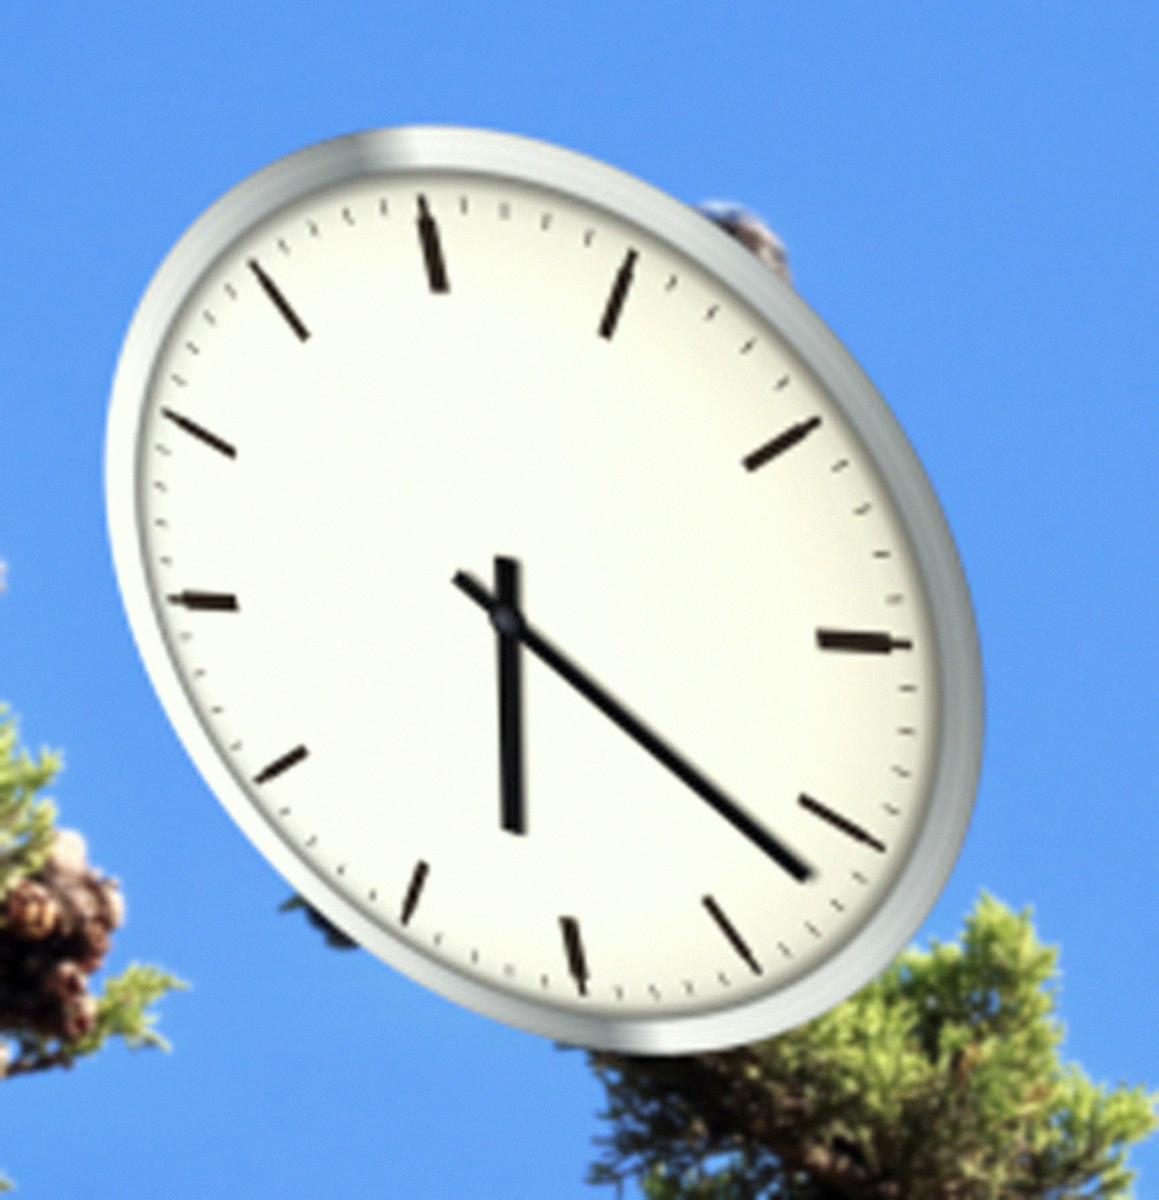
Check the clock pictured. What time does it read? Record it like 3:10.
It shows 6:22
